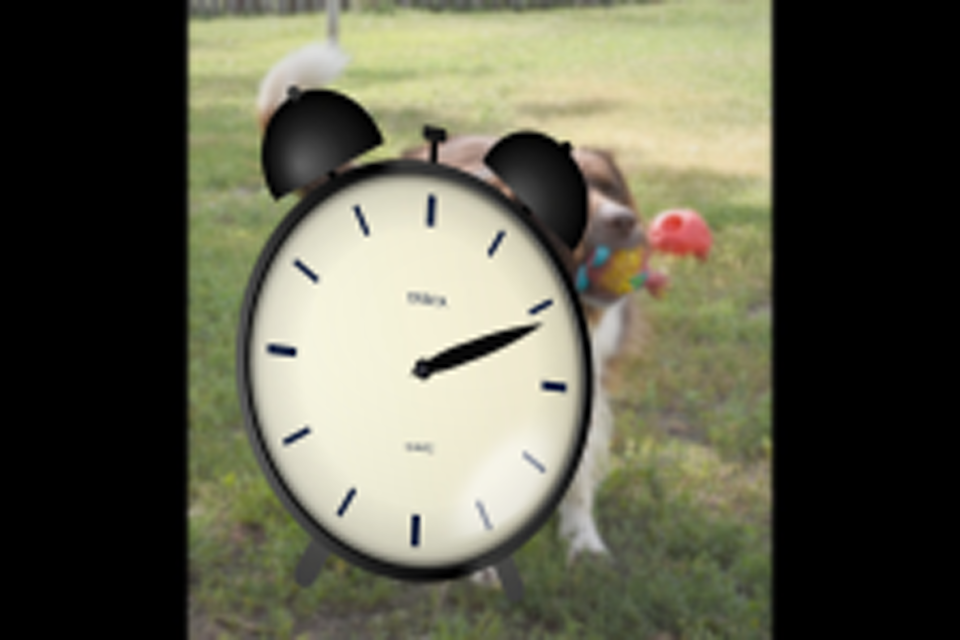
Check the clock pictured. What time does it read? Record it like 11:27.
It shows 2:11
